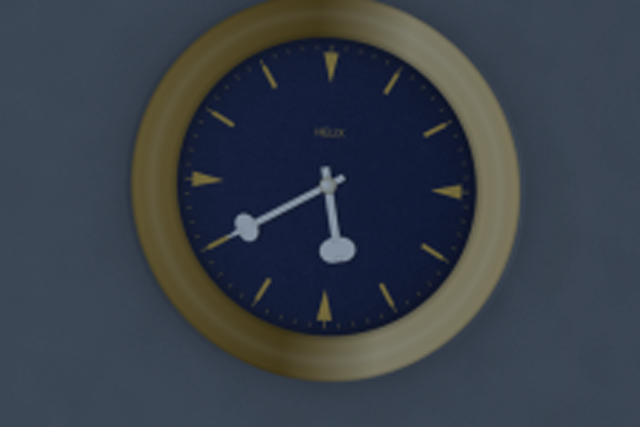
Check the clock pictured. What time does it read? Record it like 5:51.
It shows 5:40
